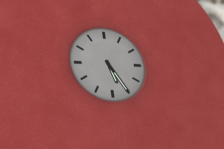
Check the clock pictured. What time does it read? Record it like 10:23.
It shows 5:25
